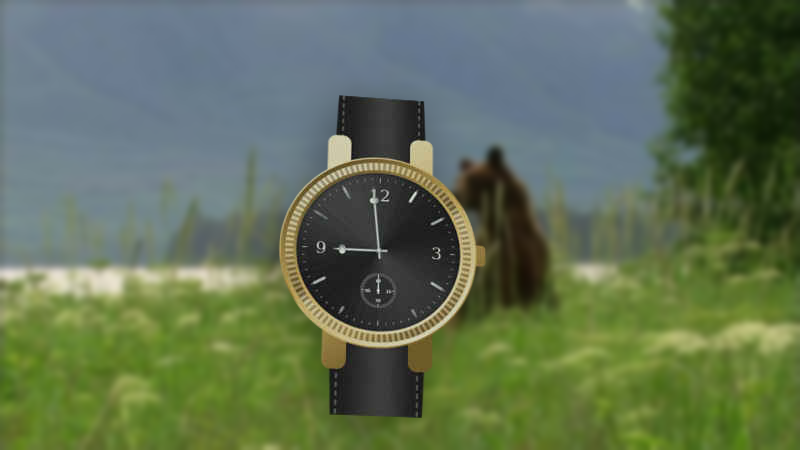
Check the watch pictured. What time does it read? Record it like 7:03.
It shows 8:59
